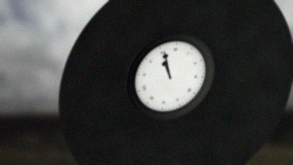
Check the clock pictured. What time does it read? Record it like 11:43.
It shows 10:56
